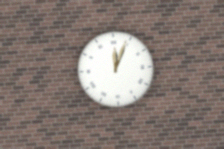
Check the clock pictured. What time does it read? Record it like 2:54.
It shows 12:04
